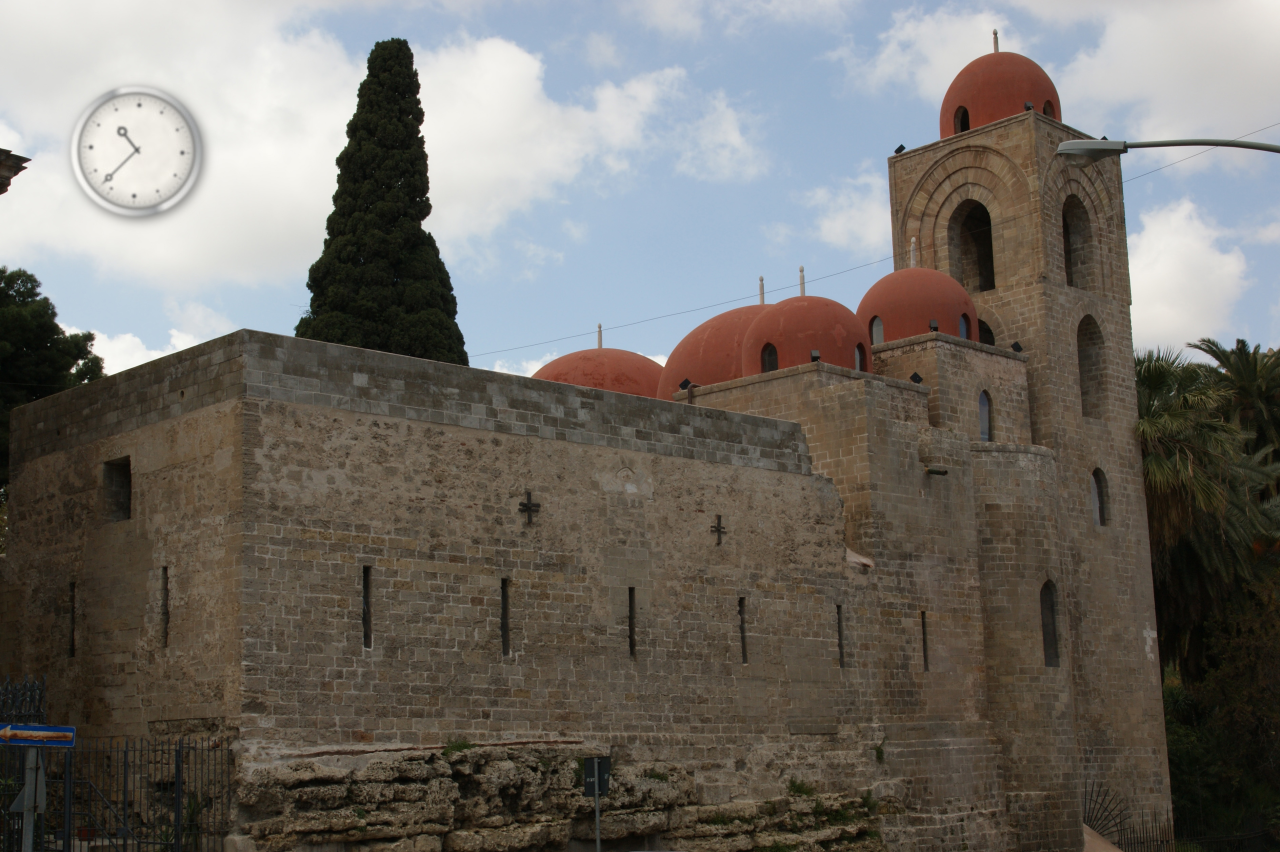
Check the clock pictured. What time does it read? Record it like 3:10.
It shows 10:37
